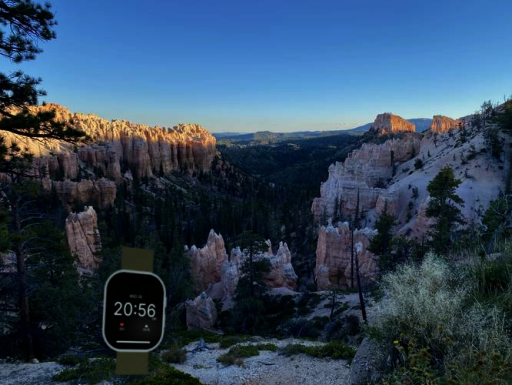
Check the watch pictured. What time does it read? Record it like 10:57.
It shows 20:56
